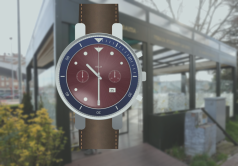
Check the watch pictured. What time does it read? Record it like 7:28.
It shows 10:30
